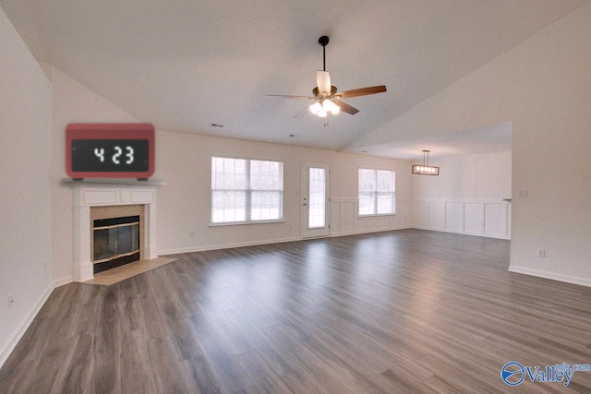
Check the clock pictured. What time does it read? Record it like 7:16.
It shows 4:23
